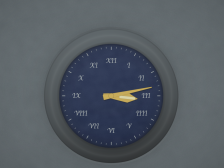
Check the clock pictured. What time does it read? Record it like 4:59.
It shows 3:13
